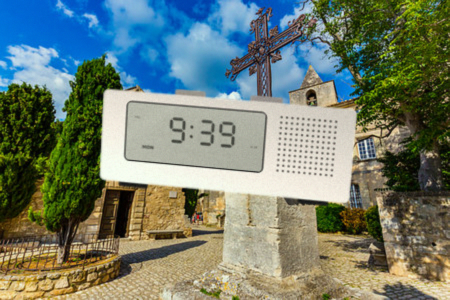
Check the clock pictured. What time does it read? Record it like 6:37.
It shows 9:39
